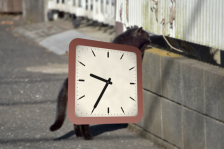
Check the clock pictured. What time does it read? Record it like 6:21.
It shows 9:35
